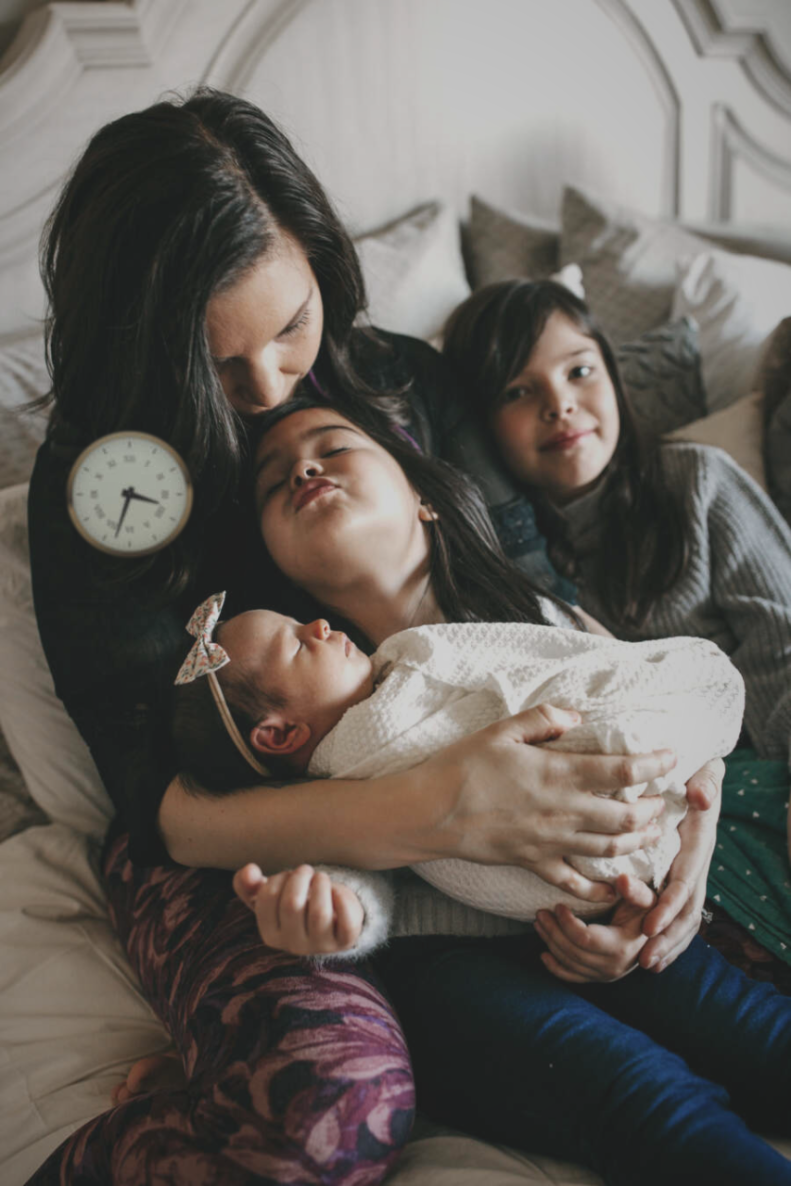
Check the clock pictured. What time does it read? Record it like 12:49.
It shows 3:33
